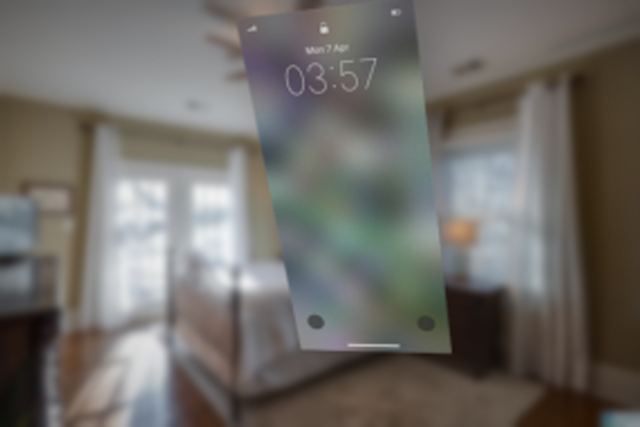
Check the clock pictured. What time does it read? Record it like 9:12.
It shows 3:57
